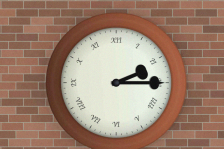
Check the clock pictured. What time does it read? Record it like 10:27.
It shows 2:15
